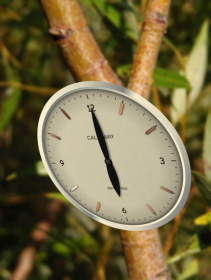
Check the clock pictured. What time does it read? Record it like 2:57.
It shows 6:00
